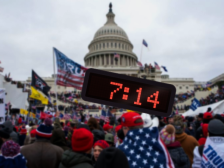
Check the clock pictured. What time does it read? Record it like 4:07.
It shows 7:14
